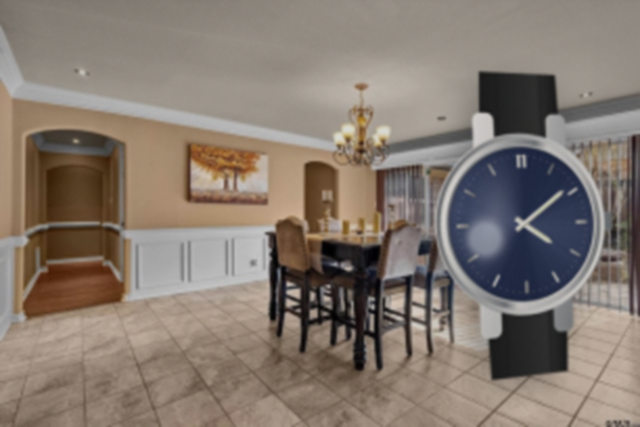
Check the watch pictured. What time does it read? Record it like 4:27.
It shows 4:09
